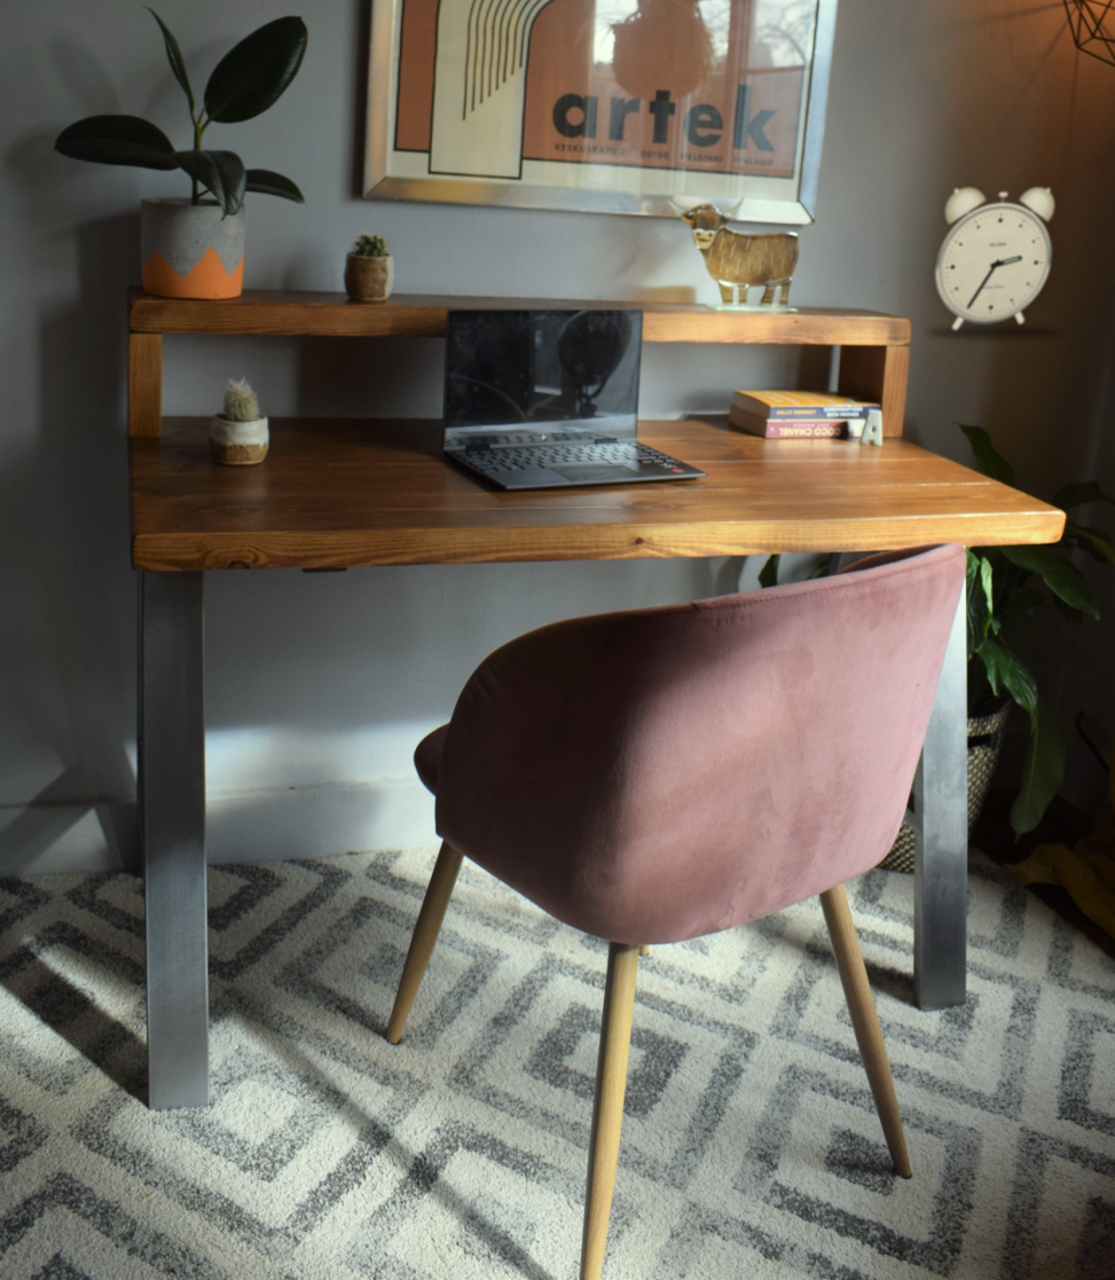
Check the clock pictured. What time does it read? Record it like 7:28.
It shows 2:35
